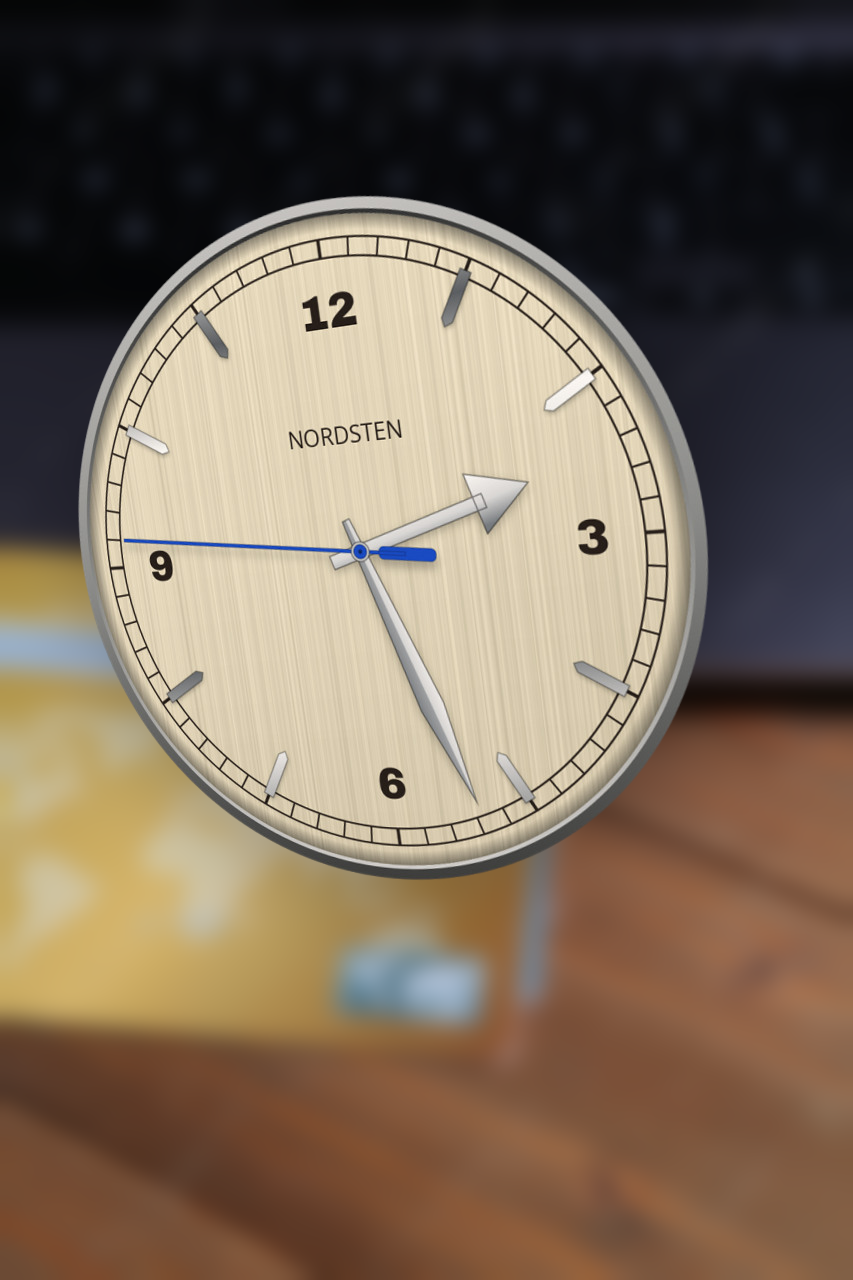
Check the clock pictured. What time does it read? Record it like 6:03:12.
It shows 2:26:46
